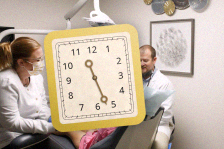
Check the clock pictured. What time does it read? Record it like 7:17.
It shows 11:27
